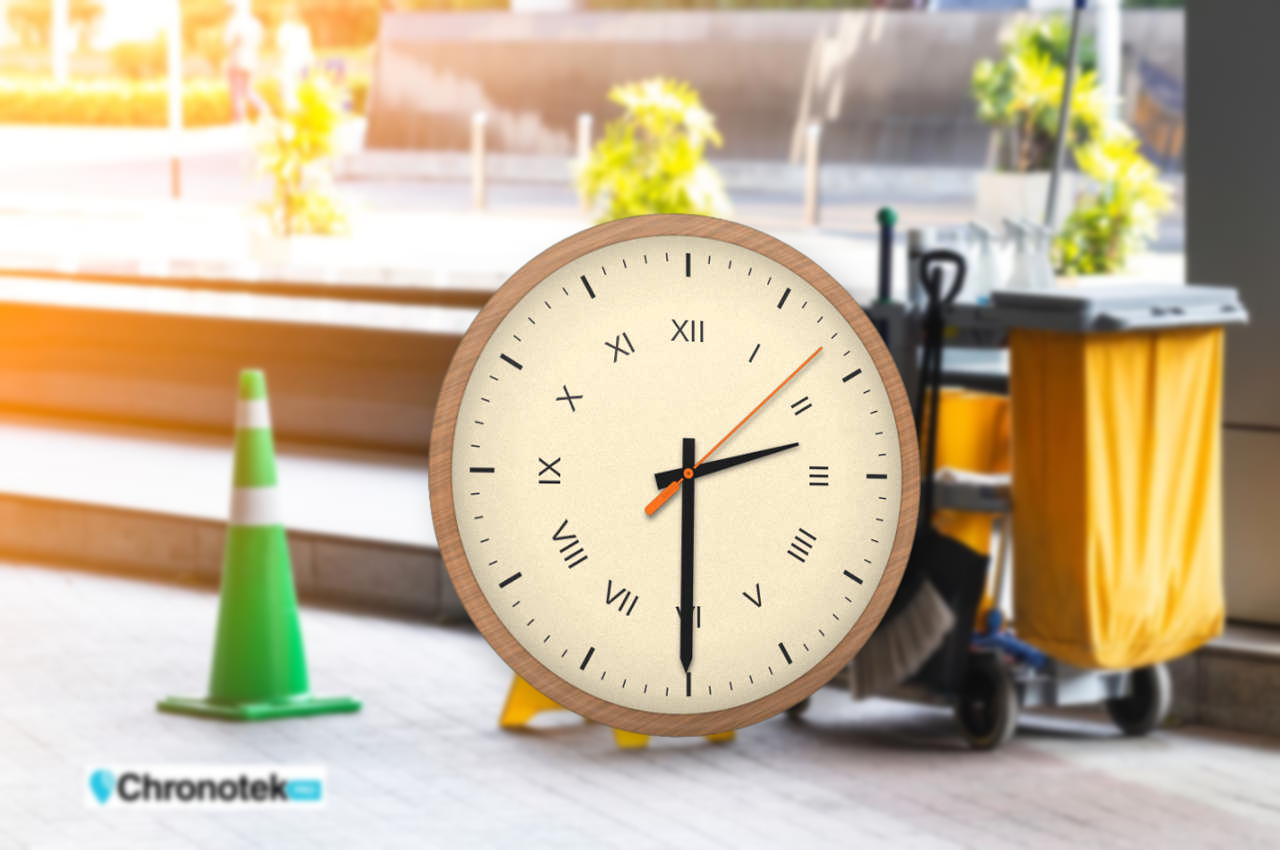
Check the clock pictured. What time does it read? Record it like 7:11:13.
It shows 2:30:08
